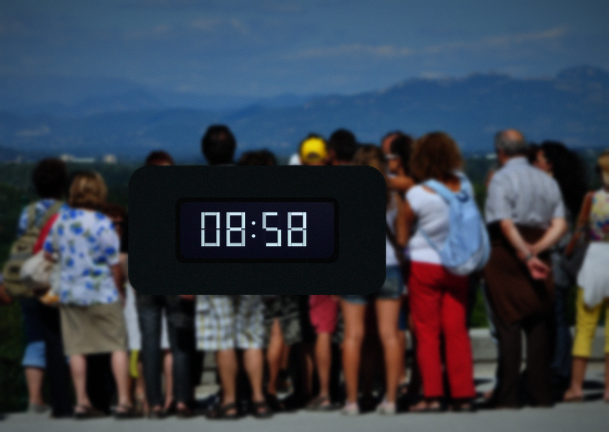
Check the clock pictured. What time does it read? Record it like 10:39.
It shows 8:58
